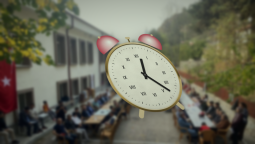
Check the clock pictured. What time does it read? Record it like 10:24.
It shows 12:23
